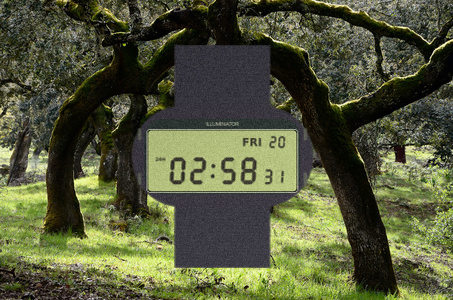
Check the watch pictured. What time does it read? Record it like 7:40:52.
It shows 2:58:31
